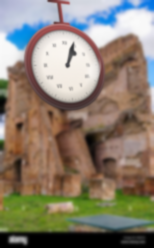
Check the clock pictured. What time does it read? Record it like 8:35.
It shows 1:04
